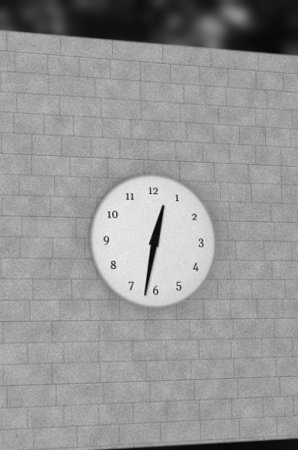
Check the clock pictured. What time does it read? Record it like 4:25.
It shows 12:32
